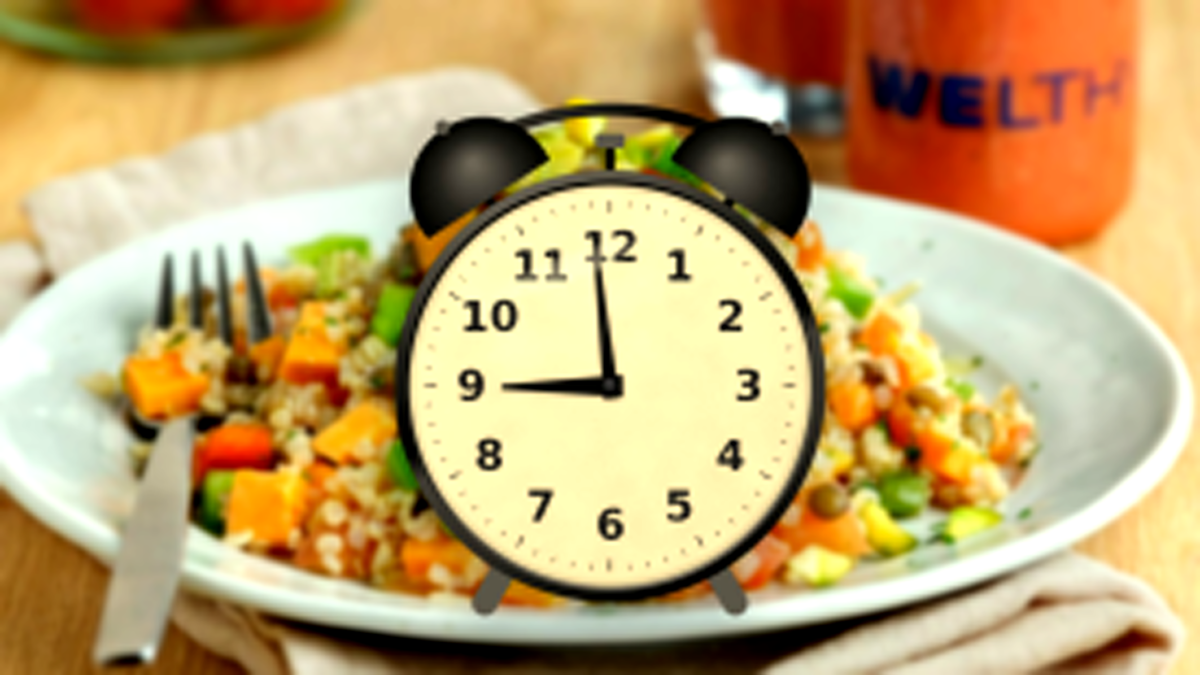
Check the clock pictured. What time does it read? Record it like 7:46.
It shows 8:59
